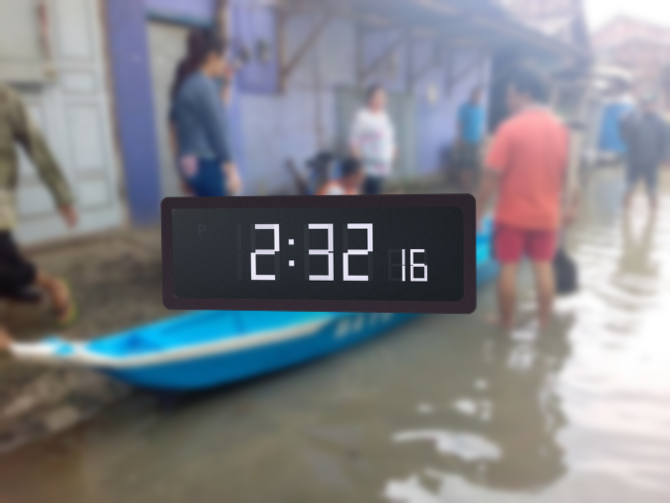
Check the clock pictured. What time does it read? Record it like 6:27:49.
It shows 2:32:16
